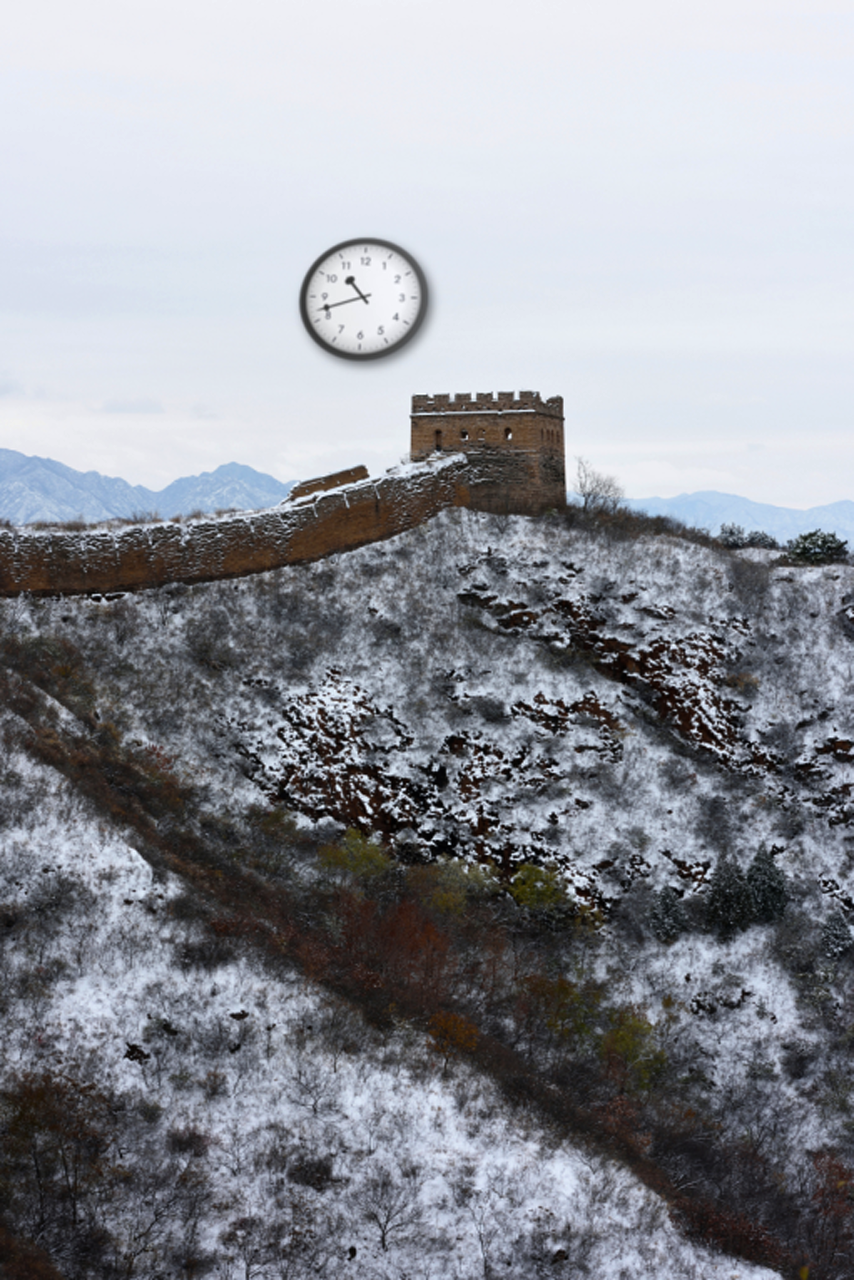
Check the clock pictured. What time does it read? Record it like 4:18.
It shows 10:42
